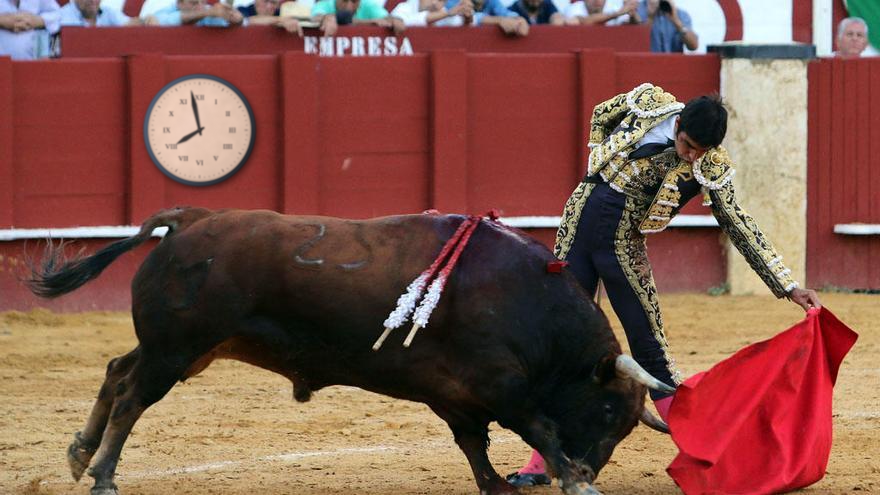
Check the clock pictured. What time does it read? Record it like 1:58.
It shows 7:58
